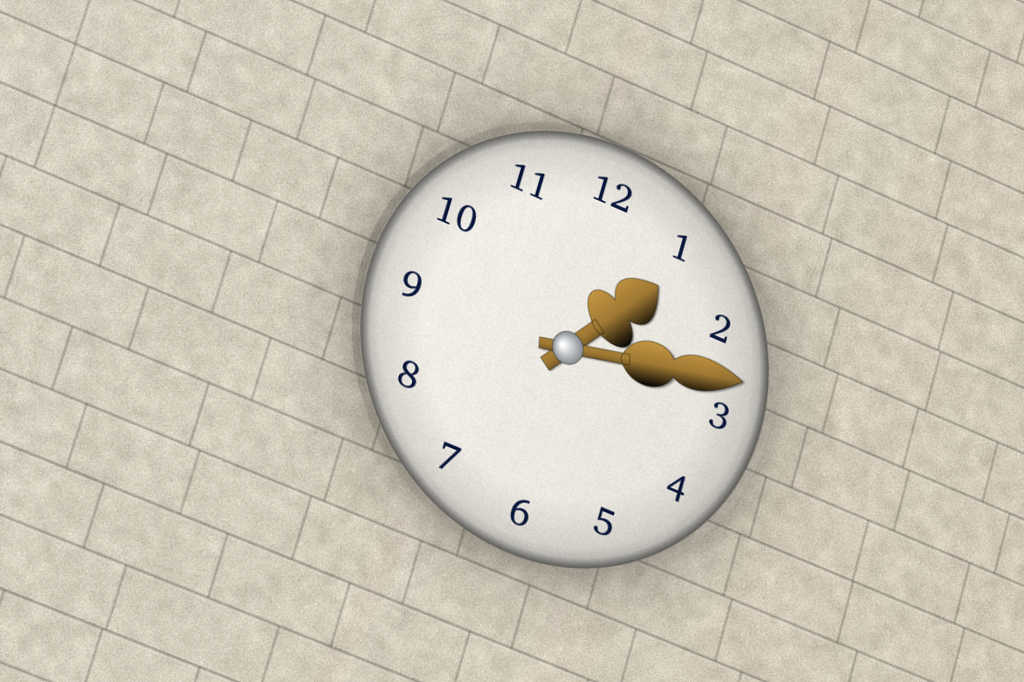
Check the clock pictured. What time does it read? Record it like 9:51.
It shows 1:13
